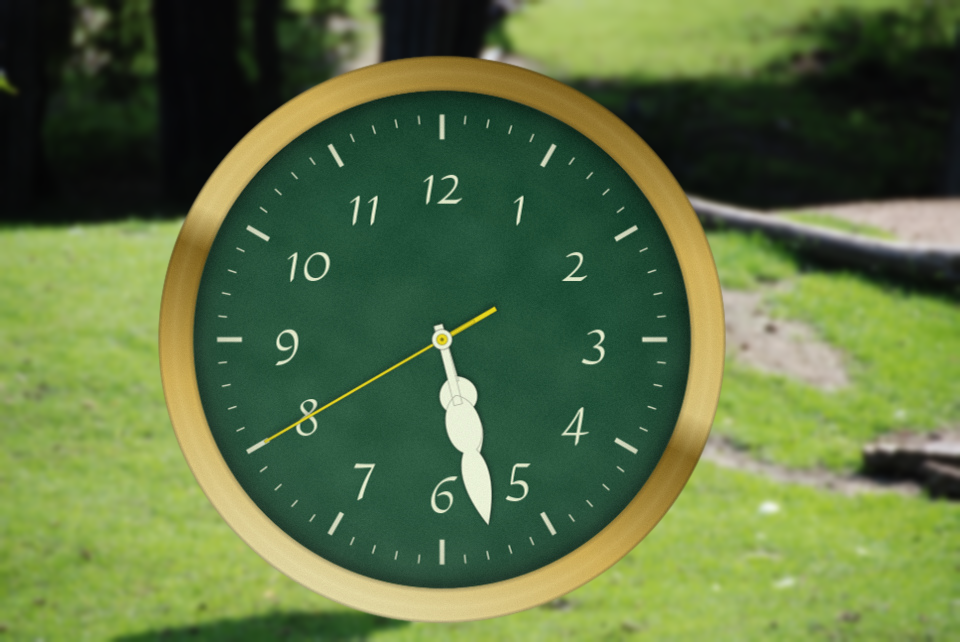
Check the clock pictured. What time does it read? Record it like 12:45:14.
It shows 5:27:40
